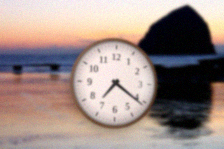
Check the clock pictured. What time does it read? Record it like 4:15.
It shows 7:21
